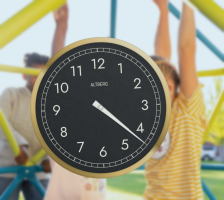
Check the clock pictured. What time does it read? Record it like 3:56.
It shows 4:22
